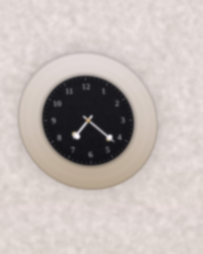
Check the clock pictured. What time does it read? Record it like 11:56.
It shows 7:22
